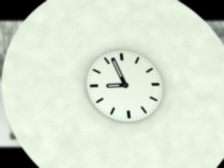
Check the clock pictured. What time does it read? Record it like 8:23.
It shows 8:57
